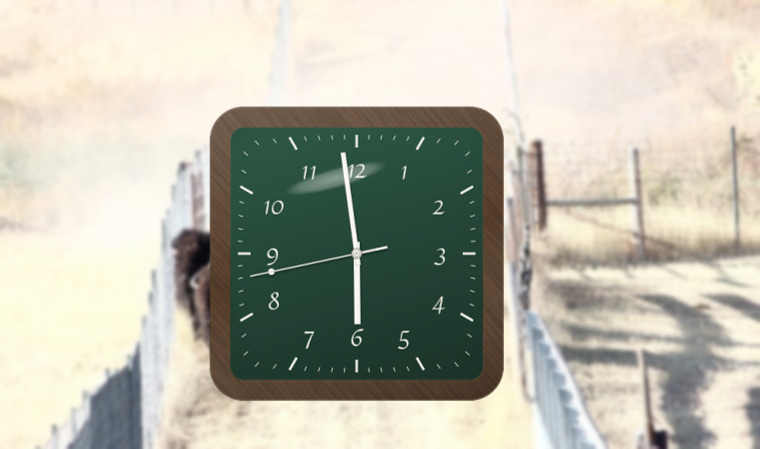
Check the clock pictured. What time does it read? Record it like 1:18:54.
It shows 5:58:43
